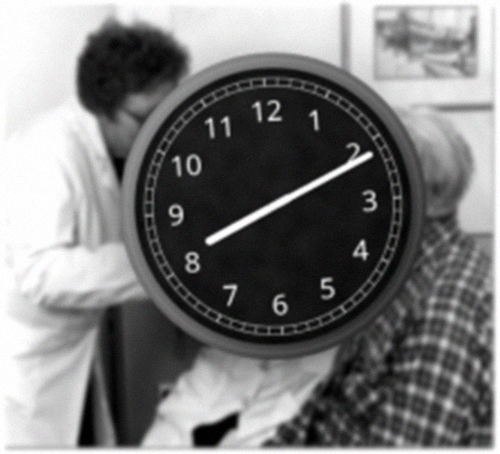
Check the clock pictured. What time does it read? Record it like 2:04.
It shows 8:11
